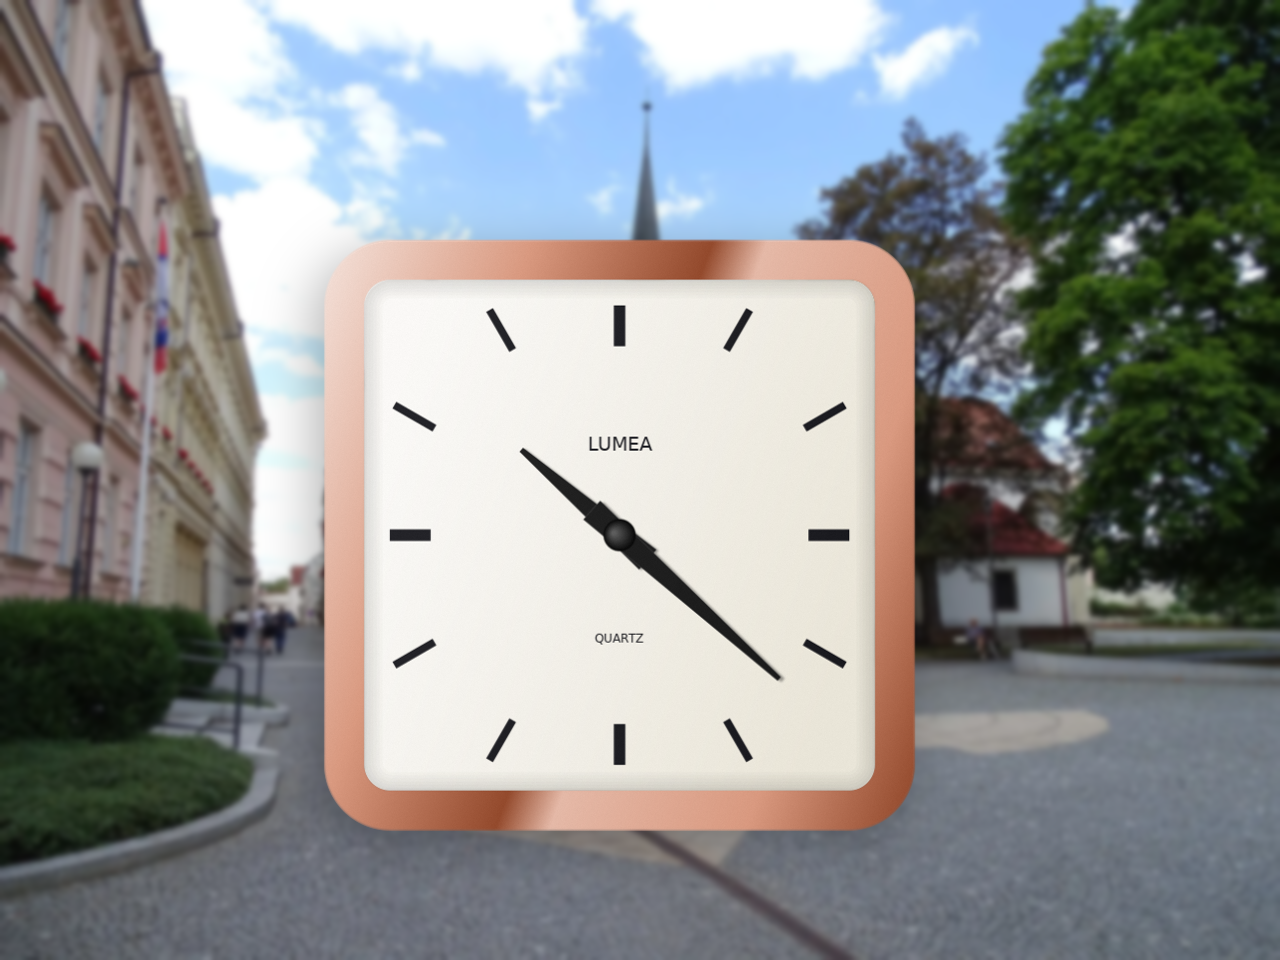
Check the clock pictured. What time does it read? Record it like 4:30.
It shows 10:22
